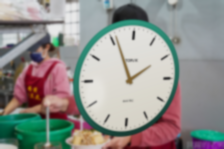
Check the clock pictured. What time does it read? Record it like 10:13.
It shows 1:56
